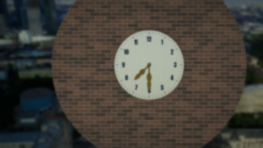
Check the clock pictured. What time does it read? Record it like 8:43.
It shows 7:30
